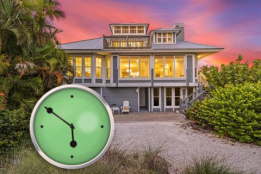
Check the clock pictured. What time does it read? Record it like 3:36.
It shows 5:51
